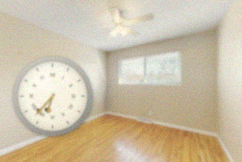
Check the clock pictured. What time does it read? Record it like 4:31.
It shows 6:37
